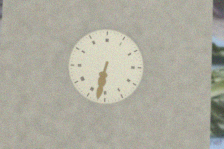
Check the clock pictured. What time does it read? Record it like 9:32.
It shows 6:32
